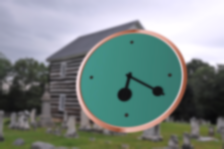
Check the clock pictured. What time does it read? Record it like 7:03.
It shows 6:20
